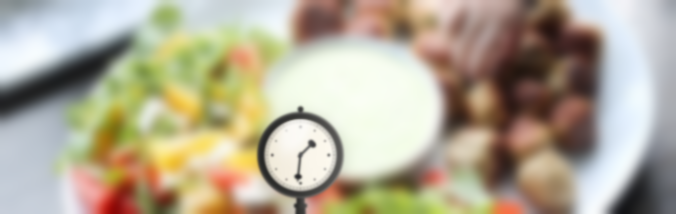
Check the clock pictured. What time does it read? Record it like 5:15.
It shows 1:31
